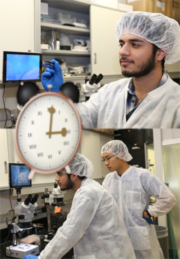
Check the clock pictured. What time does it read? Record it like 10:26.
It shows 3:01
